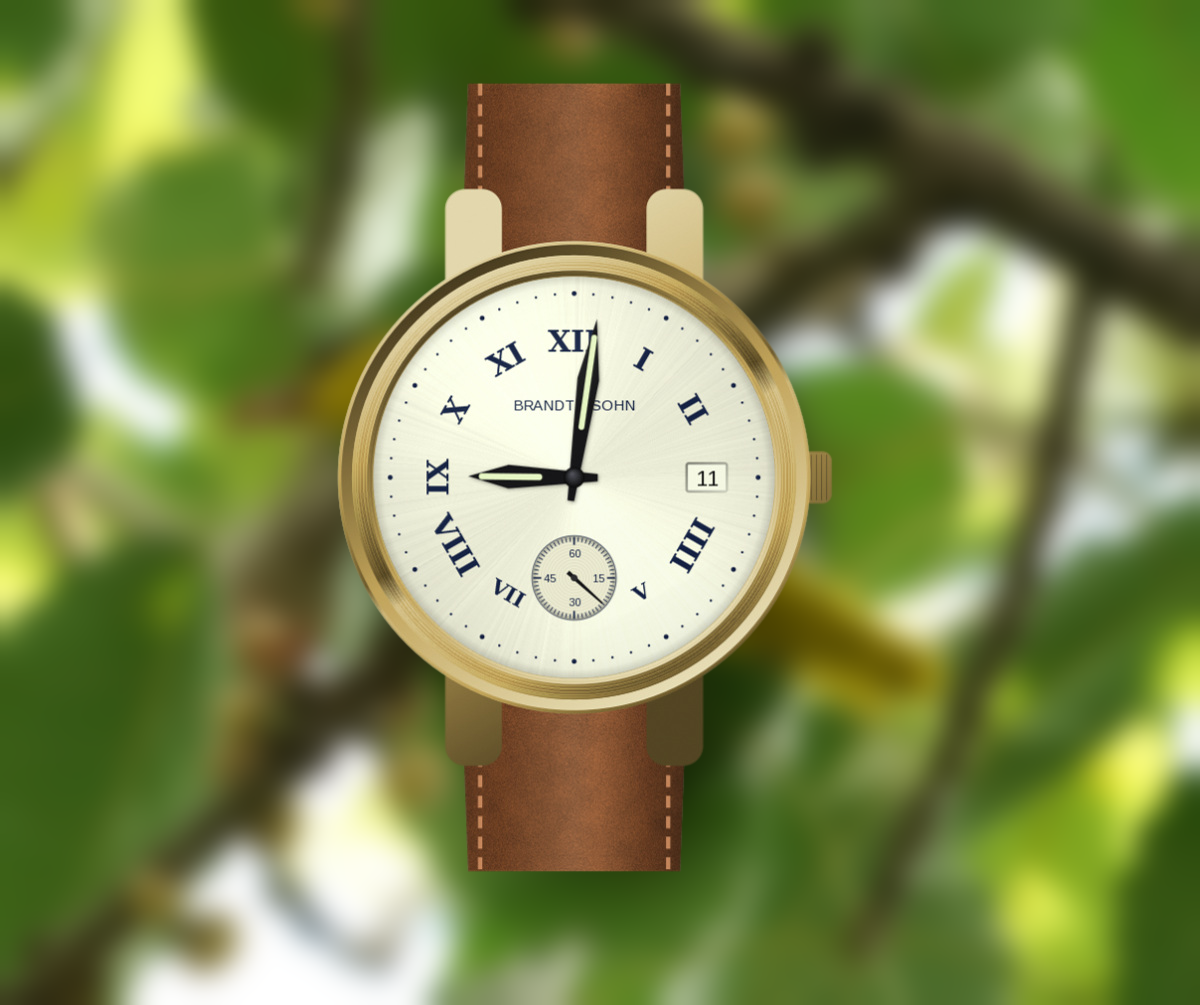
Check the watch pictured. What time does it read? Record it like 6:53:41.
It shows 9:01:22
